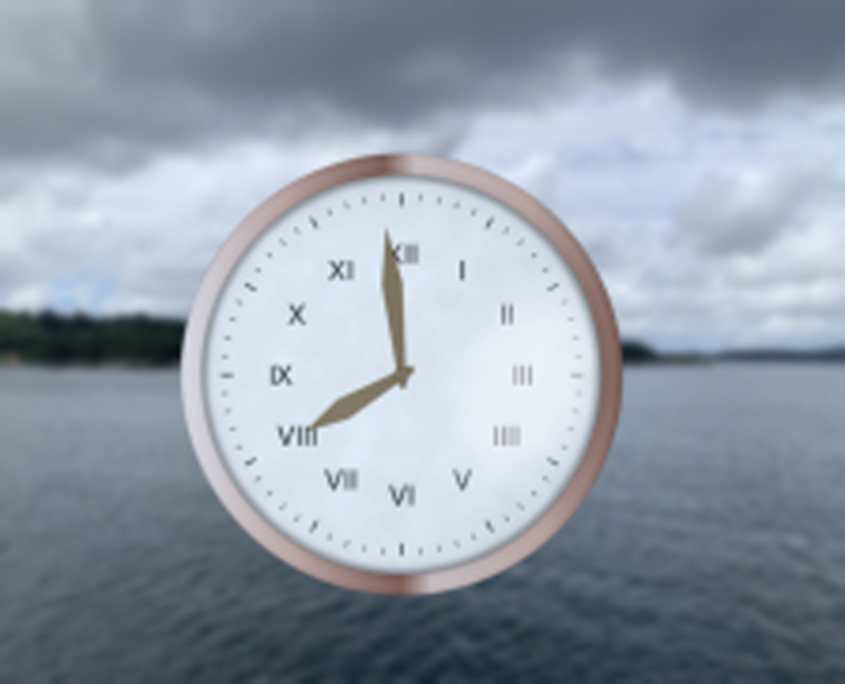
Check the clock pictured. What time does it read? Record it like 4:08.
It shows 7:59
